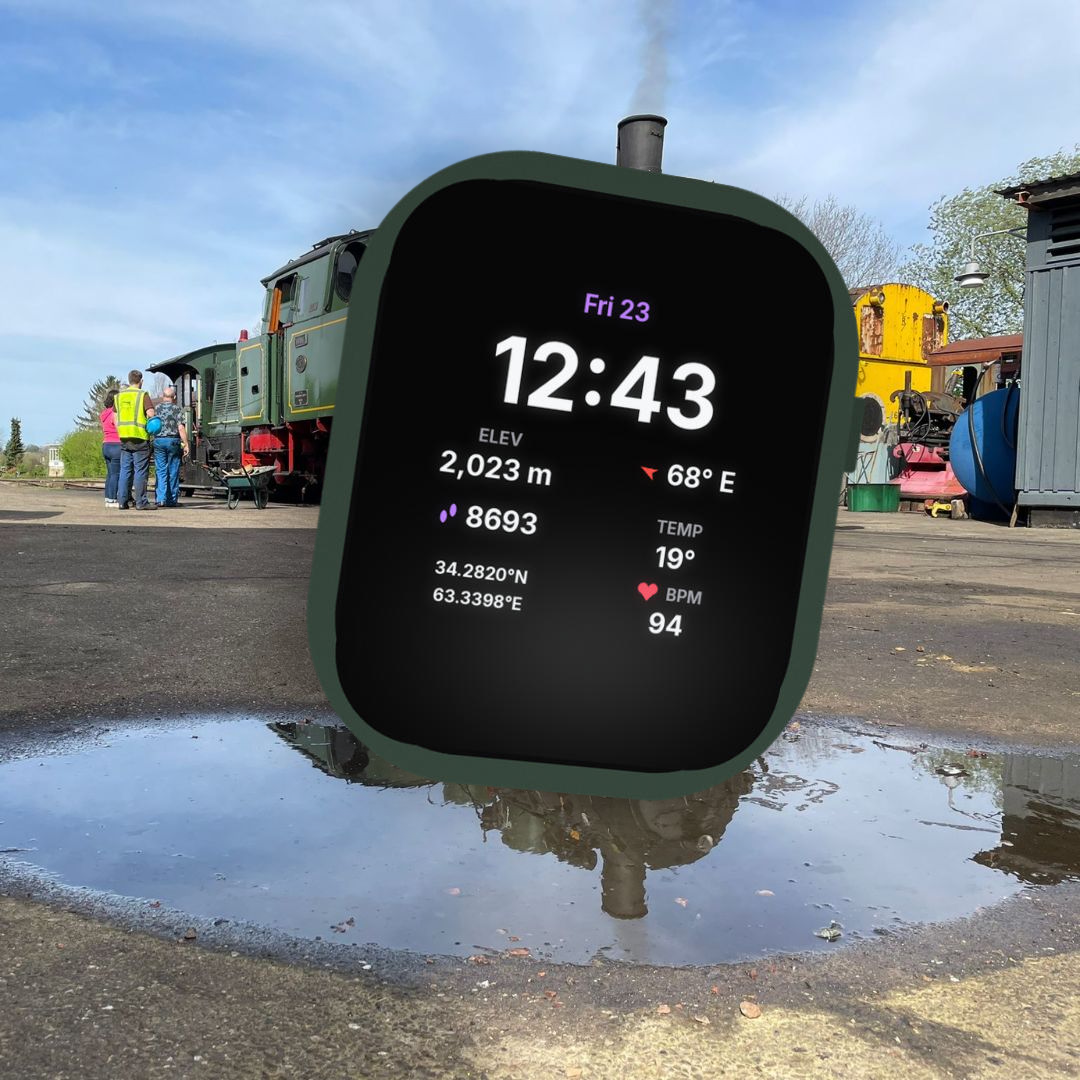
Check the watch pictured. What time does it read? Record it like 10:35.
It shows 12:43
